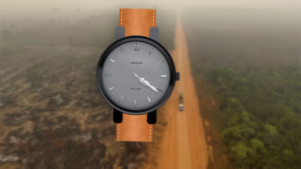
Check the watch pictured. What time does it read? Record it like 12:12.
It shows 4:21
